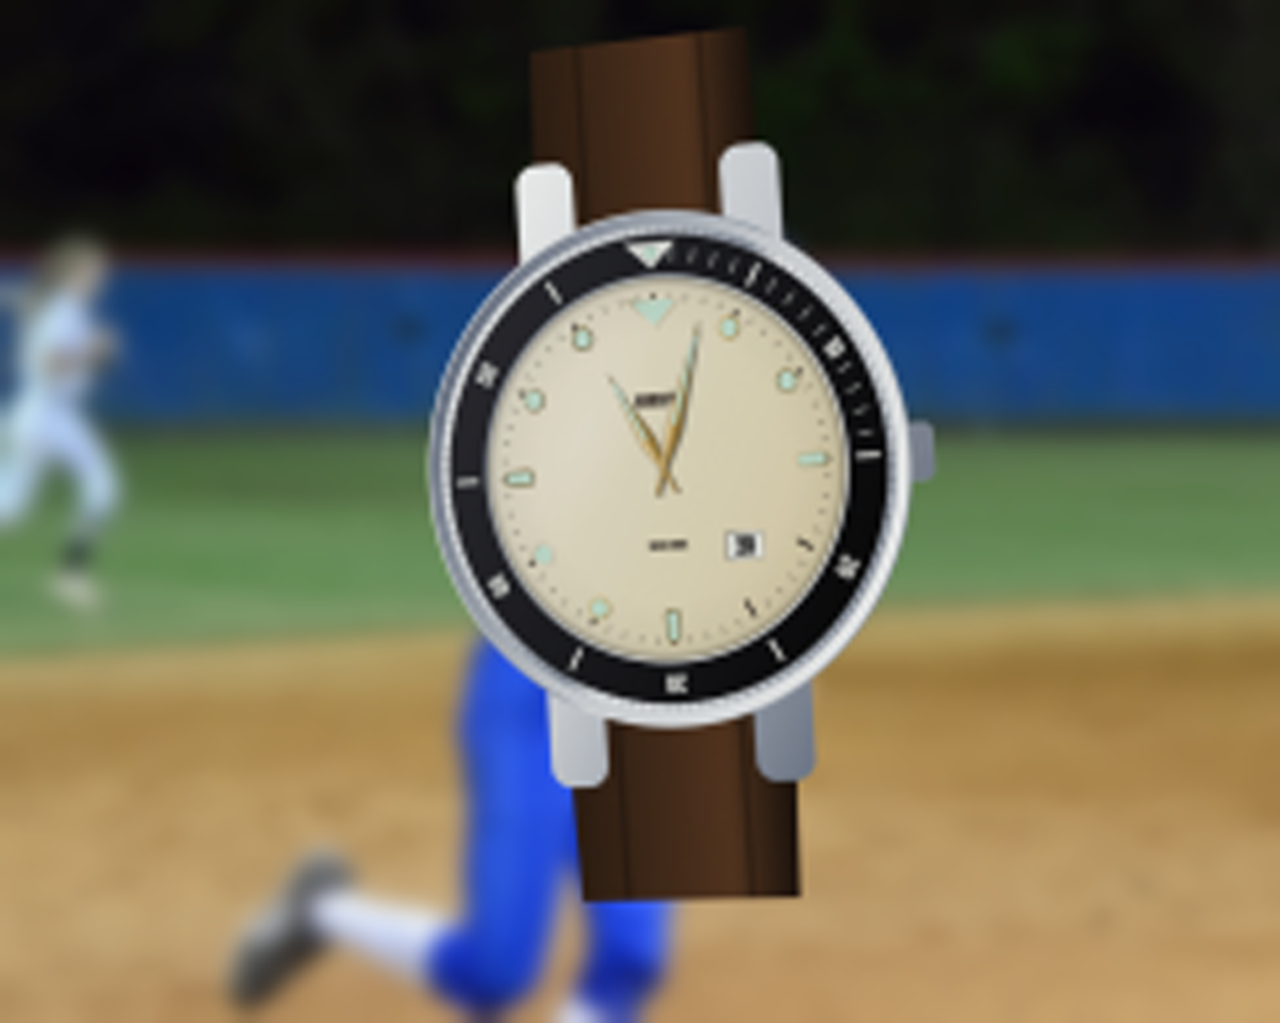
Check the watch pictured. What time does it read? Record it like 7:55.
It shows 11:03
